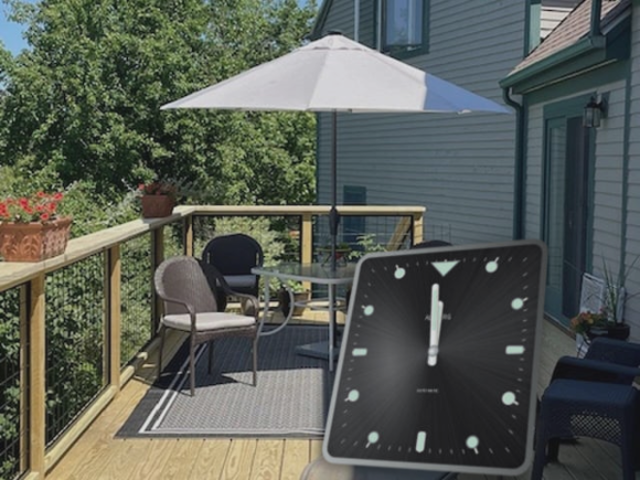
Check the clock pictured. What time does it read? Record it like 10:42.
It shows 11:59
